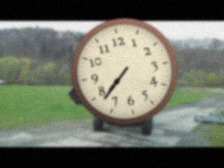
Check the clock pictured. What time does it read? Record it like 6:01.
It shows 7:38
